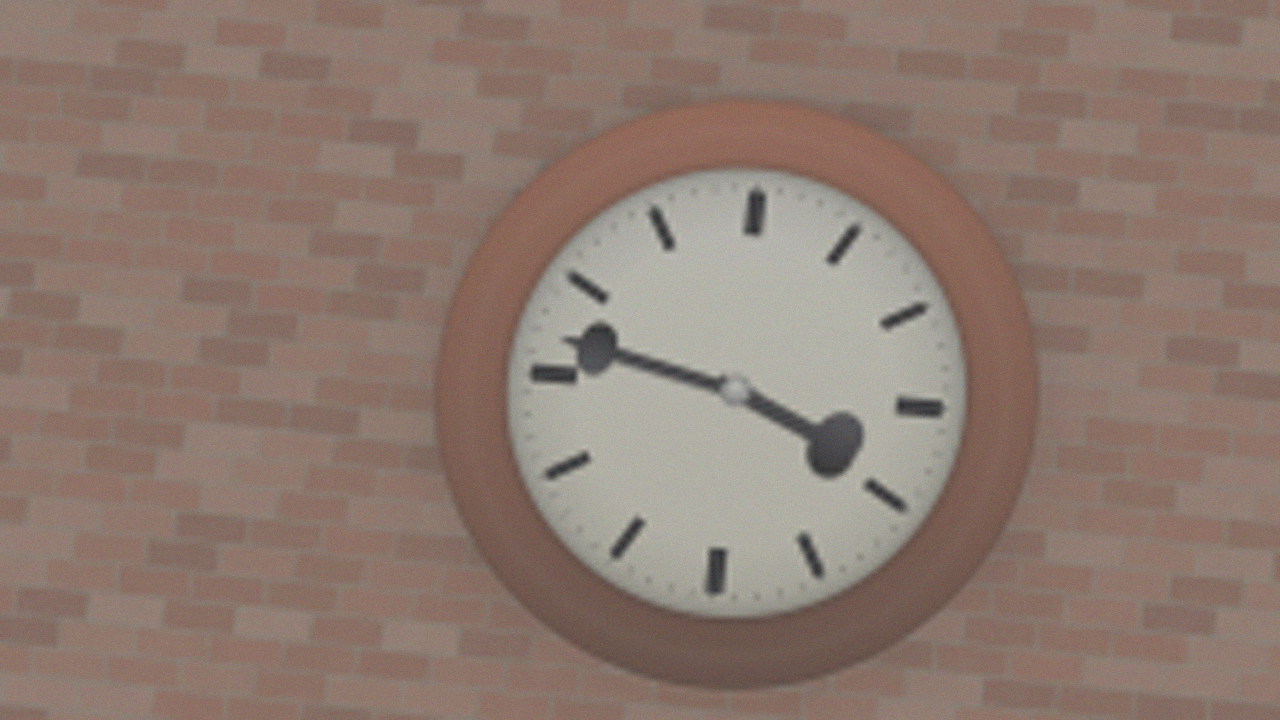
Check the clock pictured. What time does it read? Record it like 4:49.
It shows 3:47
